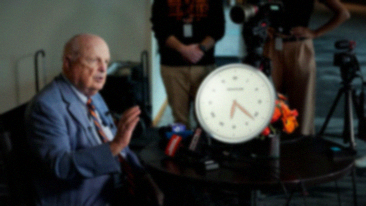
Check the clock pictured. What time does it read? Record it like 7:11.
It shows 6:22
